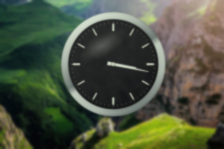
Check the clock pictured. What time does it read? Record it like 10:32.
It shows 3:17
